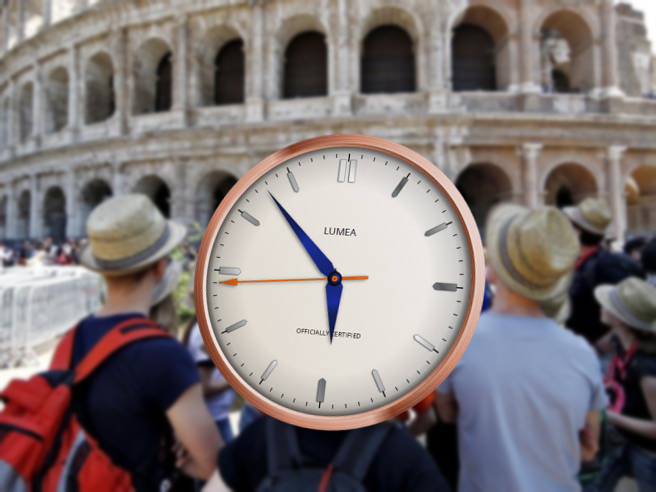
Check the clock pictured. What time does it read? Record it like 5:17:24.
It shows 5:52:44
